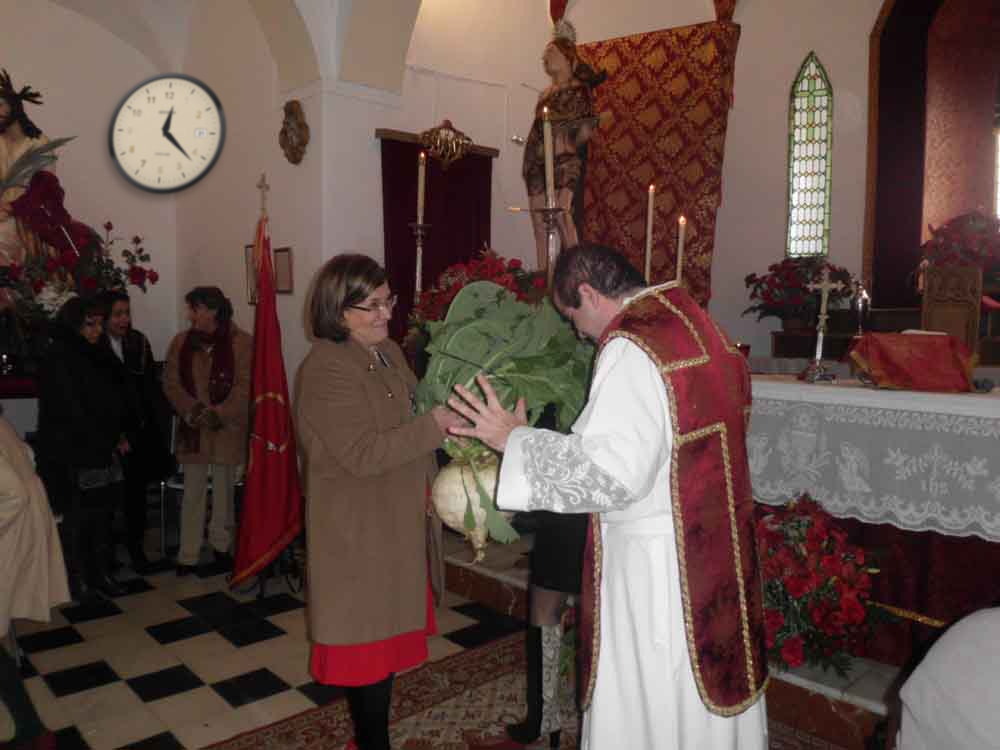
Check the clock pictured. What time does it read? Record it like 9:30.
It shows 12:22
